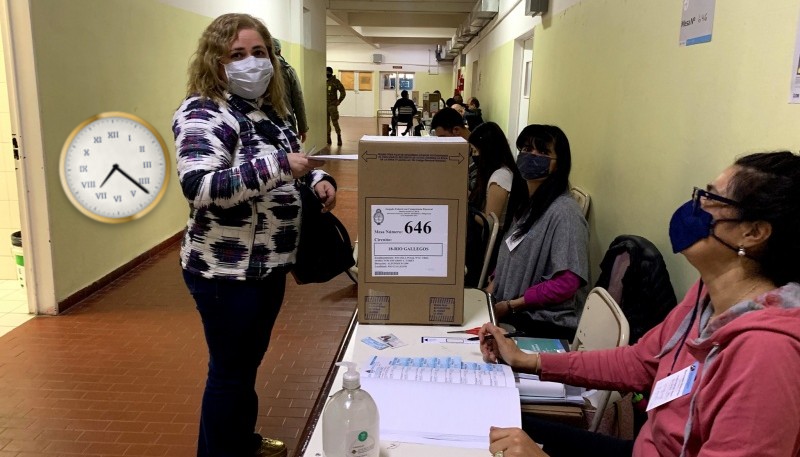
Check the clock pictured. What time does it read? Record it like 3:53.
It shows 7:22
